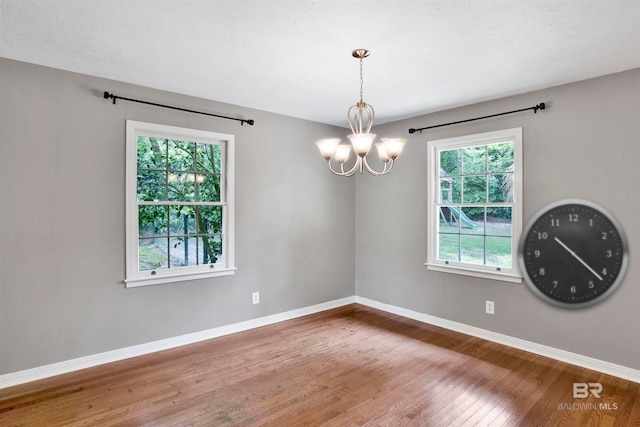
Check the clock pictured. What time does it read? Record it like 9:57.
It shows 10:22
